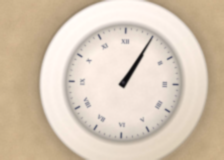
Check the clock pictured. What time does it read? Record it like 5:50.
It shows 1:05
